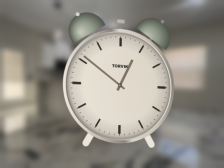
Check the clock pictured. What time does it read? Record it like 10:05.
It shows 12:51
